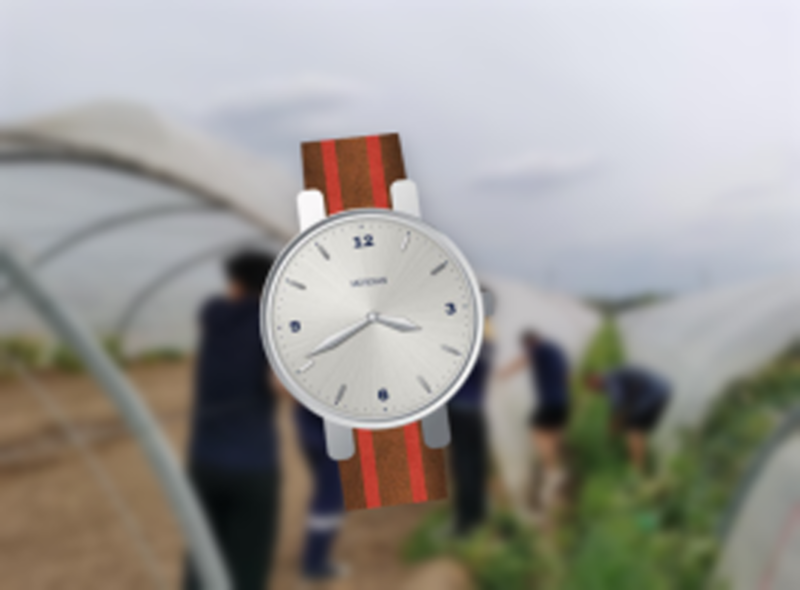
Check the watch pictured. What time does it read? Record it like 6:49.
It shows 3:41
